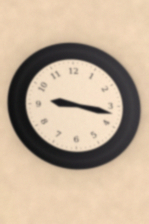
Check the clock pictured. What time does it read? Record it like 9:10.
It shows 9:17
